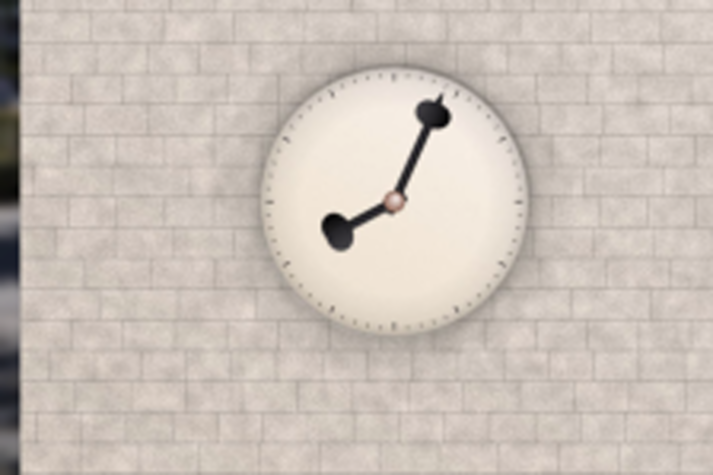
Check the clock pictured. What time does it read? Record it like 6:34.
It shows 8:04
